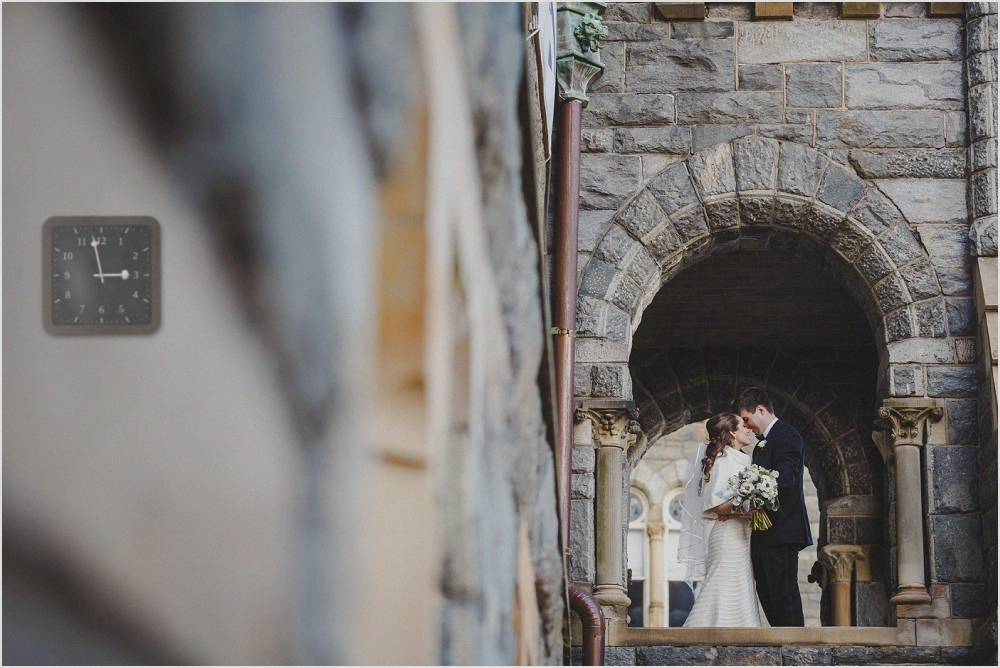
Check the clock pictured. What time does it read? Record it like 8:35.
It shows 2:58
